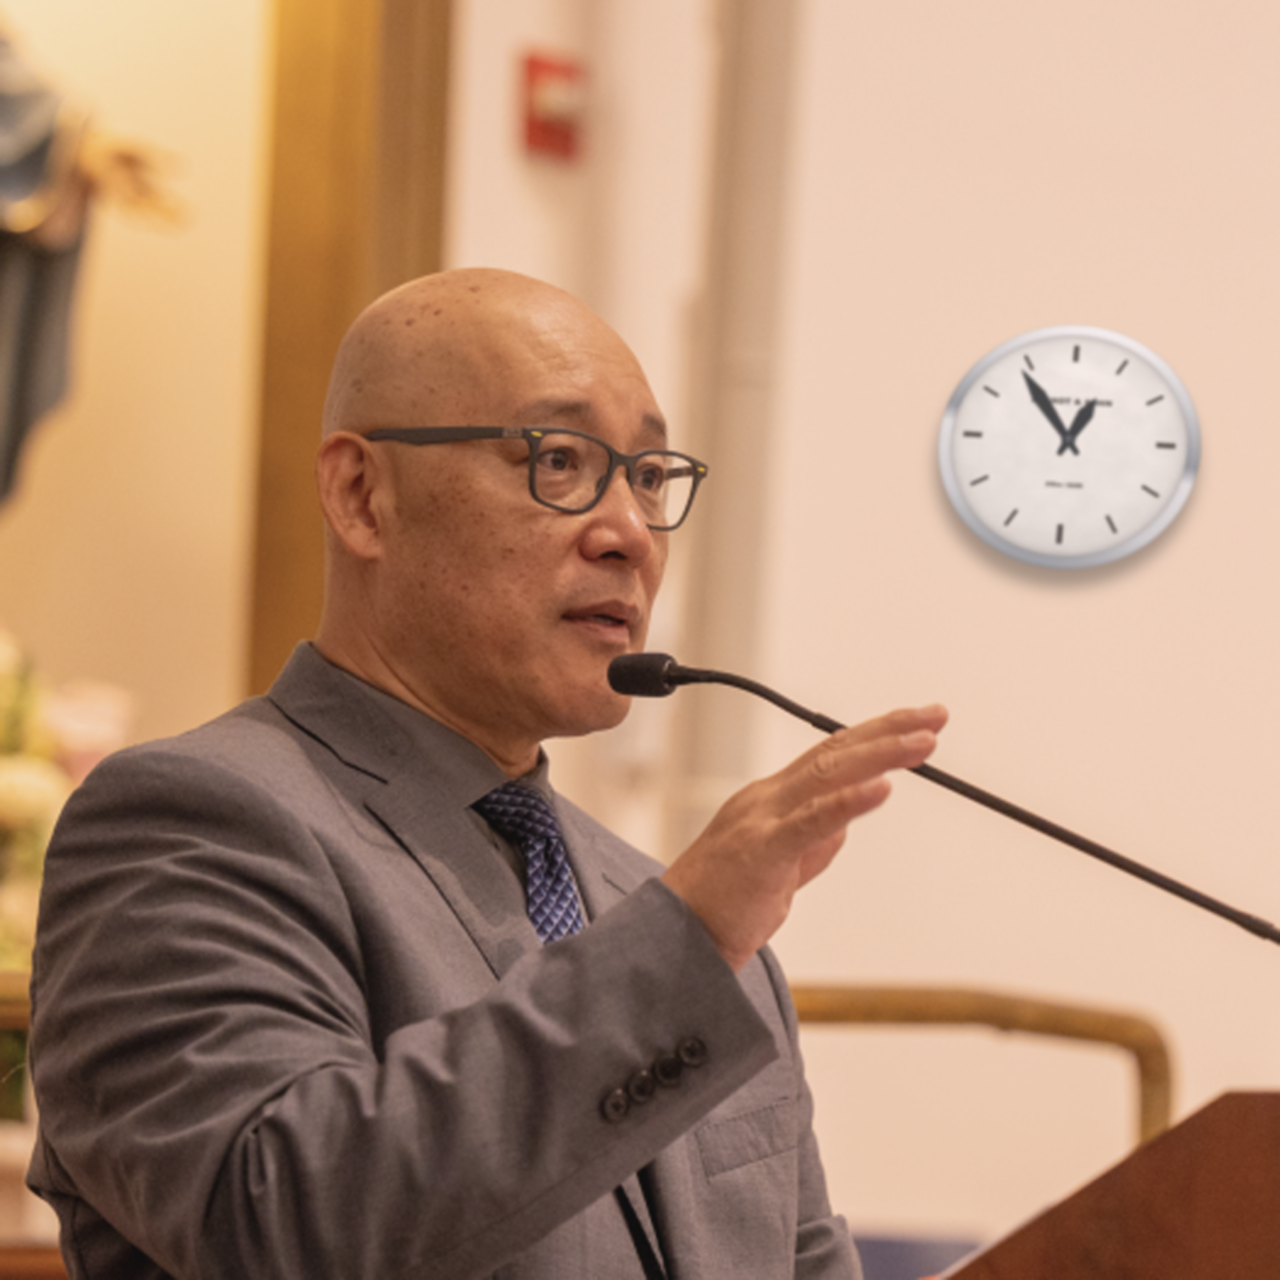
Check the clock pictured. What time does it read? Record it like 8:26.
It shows 12:54
